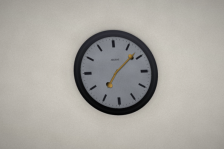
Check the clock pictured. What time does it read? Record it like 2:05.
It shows 7:08
